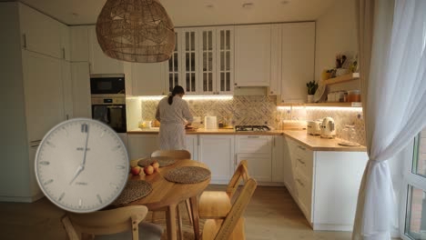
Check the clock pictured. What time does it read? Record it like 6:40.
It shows 7:01
